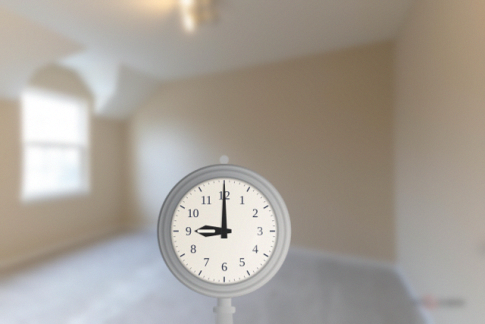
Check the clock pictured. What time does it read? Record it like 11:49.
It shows 9:00
